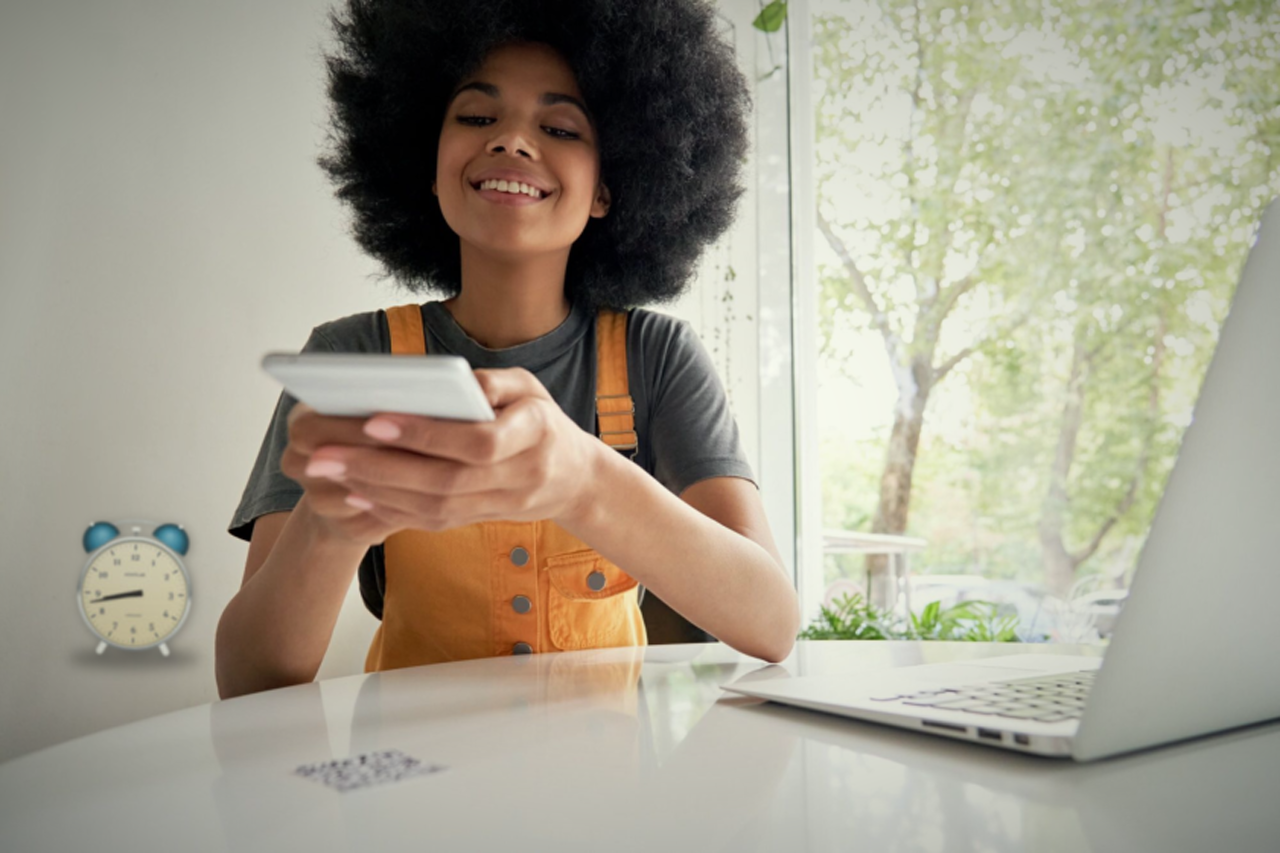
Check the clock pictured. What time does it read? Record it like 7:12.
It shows 8:43
